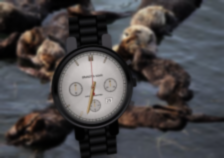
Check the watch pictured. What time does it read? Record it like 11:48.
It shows 6:33
